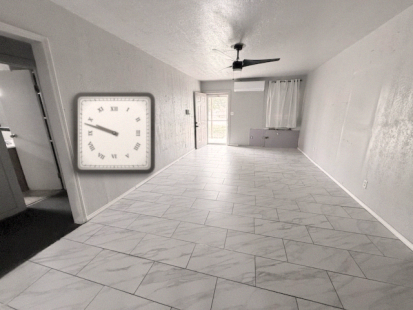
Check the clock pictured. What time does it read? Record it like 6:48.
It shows 9:48
